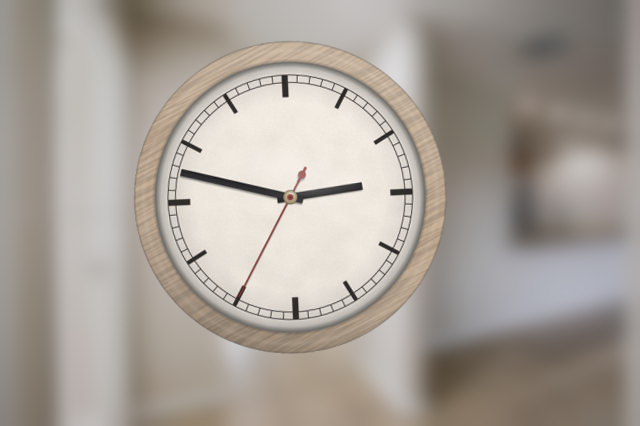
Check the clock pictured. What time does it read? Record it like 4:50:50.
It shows 2:47:35
